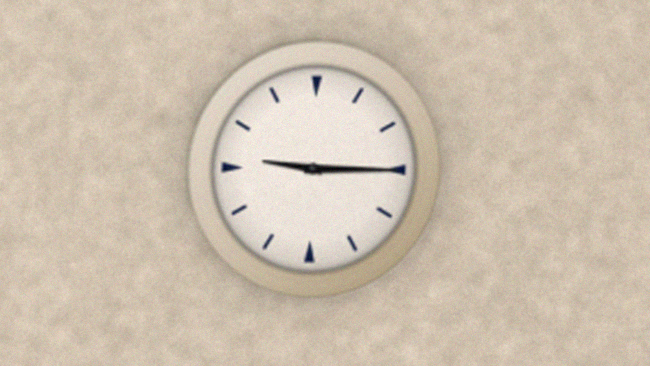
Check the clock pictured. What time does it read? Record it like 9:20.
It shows 9:15
